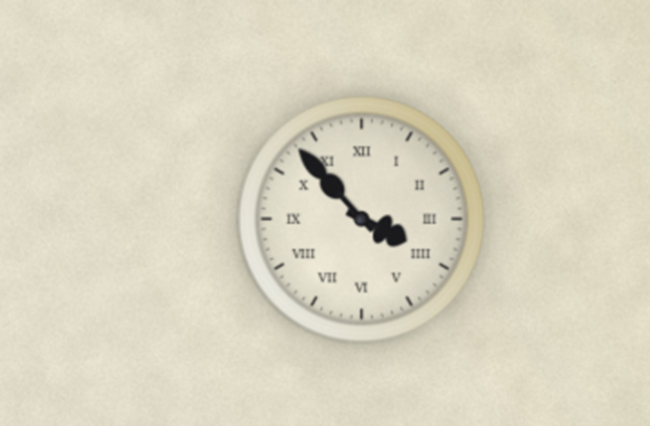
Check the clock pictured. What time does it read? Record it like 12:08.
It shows 3:53
